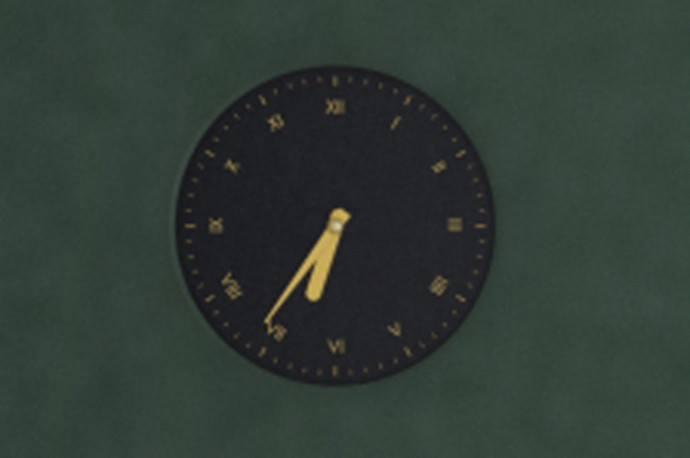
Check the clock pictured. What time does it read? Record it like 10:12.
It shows 6:36
